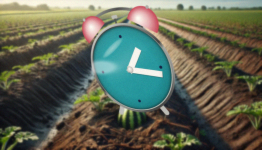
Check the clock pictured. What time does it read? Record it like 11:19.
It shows 1:17
